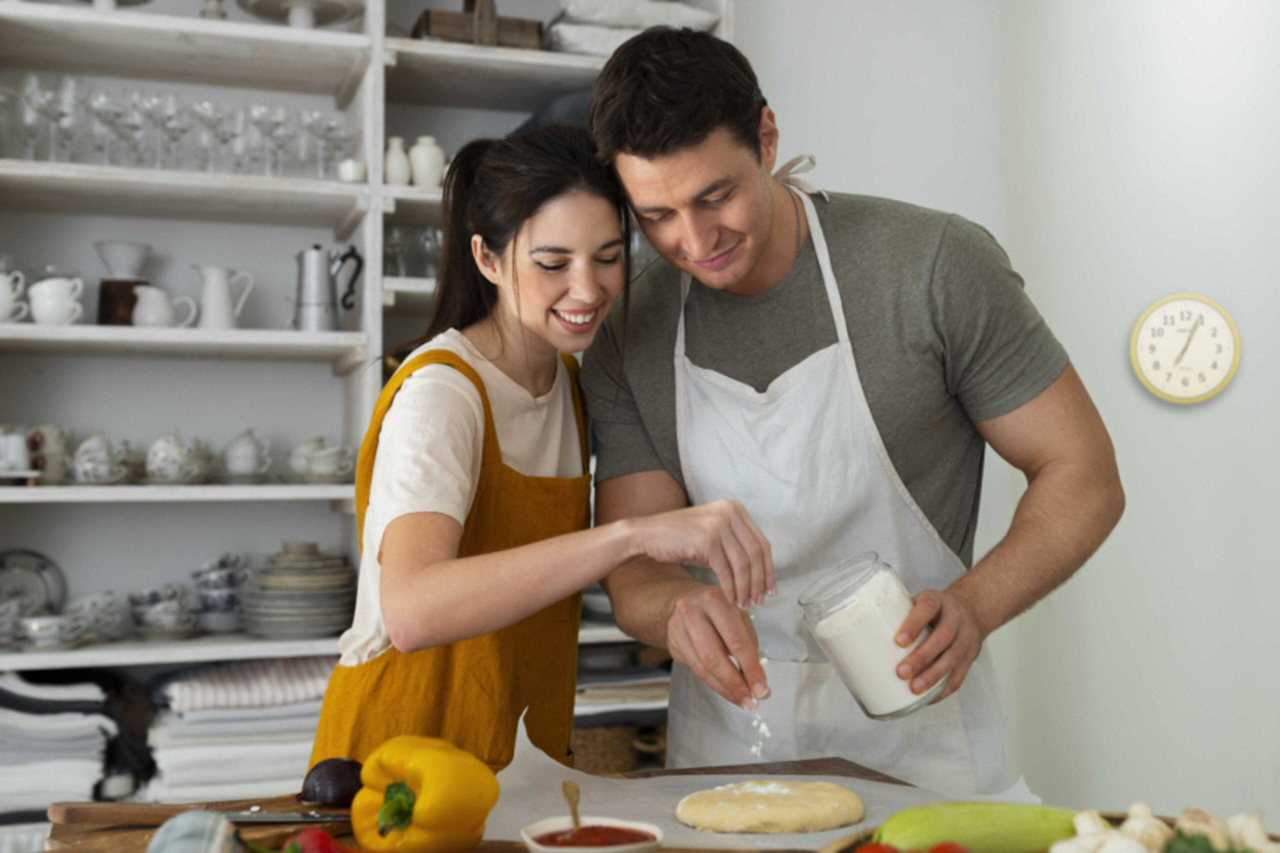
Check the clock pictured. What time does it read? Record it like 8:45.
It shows 7:04
